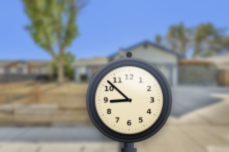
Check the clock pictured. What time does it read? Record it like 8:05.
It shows 8:52
